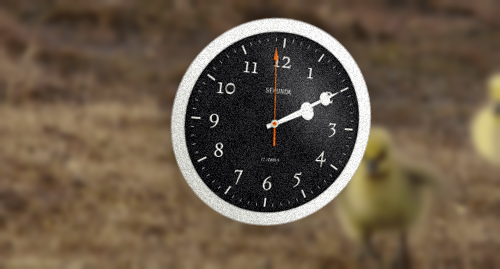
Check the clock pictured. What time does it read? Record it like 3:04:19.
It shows 2:09:59
